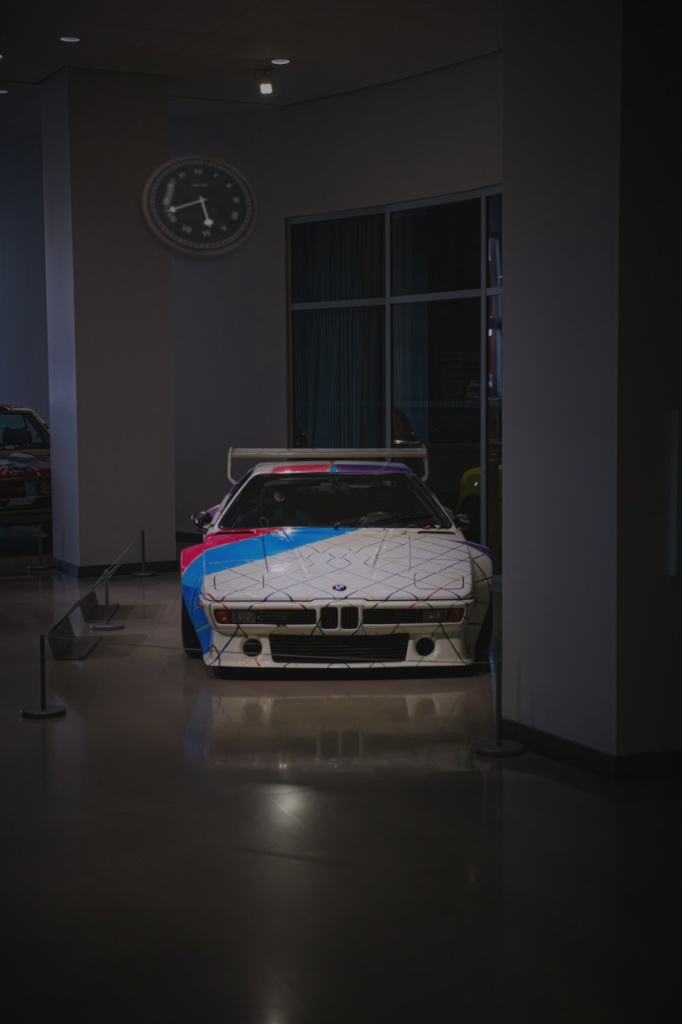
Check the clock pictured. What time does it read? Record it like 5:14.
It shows 5:42
